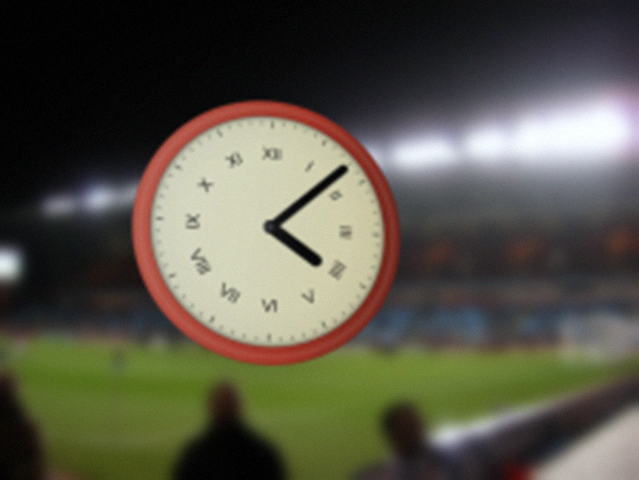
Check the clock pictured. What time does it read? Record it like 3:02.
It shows 4:08
